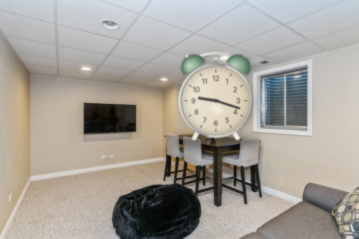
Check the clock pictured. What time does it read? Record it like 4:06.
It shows 9:18
